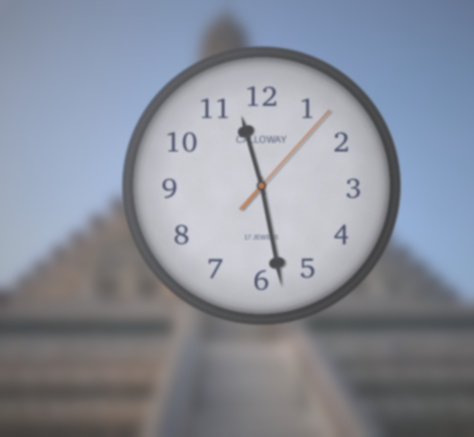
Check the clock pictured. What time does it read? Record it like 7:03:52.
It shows 11:28:07
